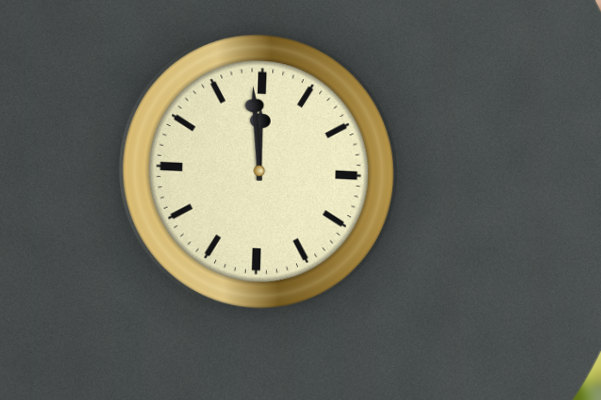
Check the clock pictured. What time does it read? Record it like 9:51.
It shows 11:59
